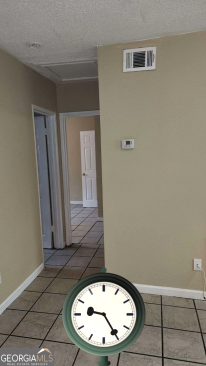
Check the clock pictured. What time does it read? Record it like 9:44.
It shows 9:25
